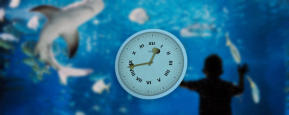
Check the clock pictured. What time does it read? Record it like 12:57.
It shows 12:43
